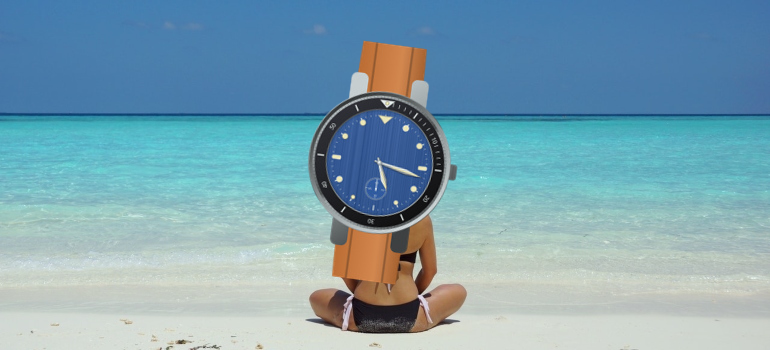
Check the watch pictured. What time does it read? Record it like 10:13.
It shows 5:17
